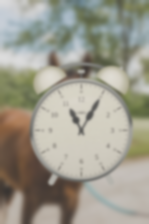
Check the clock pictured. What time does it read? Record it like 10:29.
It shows 11:05
